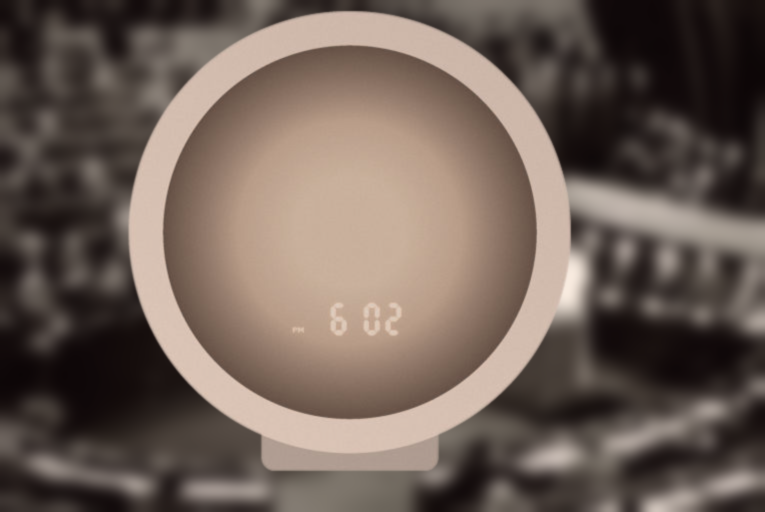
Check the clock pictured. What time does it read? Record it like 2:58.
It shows 6:02
